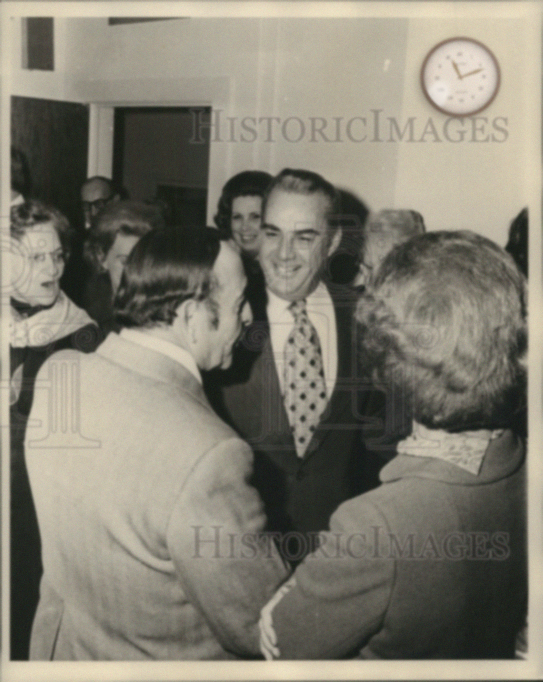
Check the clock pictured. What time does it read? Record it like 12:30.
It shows 11:12
